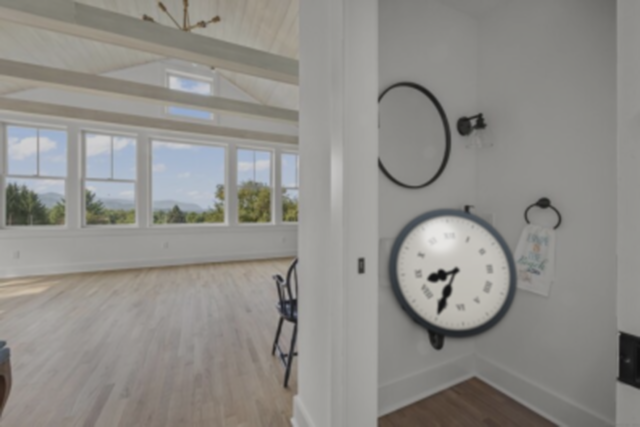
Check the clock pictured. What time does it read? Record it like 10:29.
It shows 8:35
